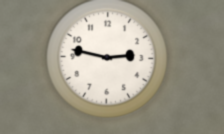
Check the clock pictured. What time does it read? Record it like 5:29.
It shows 2:47
